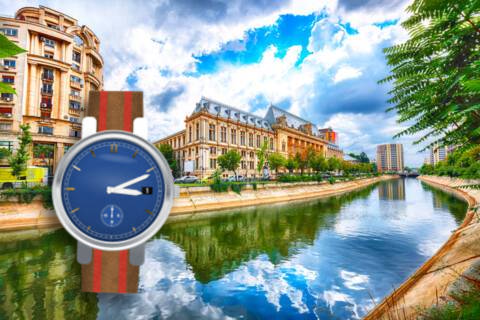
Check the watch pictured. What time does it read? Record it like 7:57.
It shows 3:11
